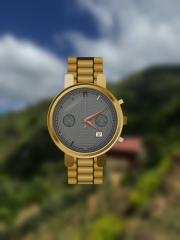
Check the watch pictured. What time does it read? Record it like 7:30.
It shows 4:10
